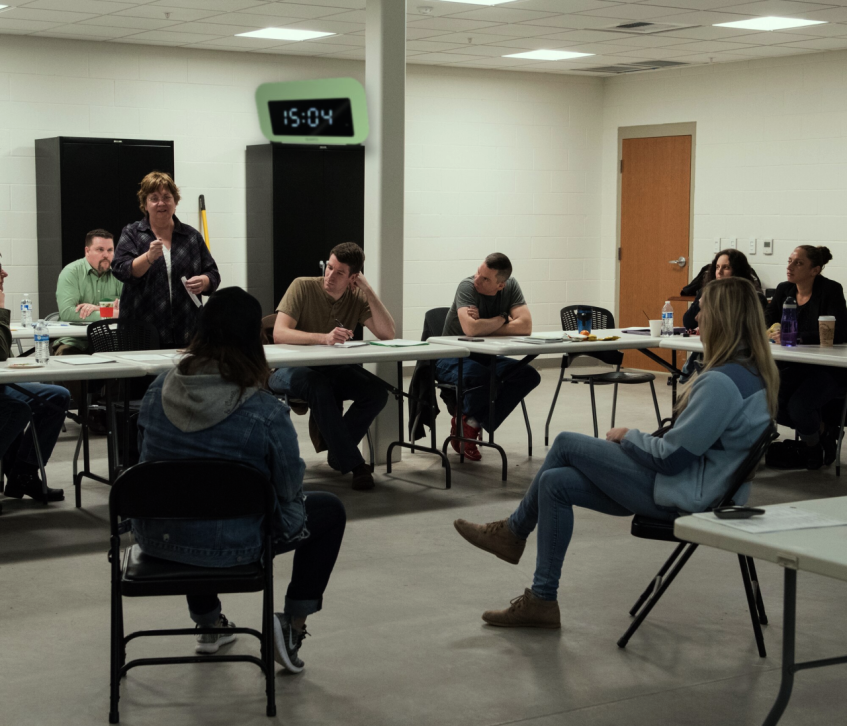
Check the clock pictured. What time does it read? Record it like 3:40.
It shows 15:04
